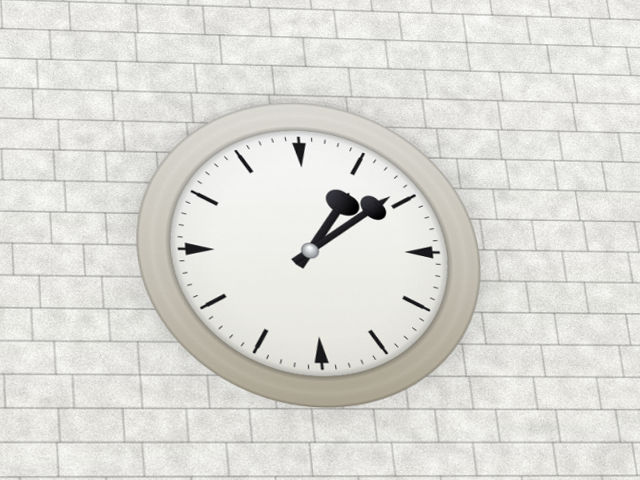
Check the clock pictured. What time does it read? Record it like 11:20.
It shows 1:09
